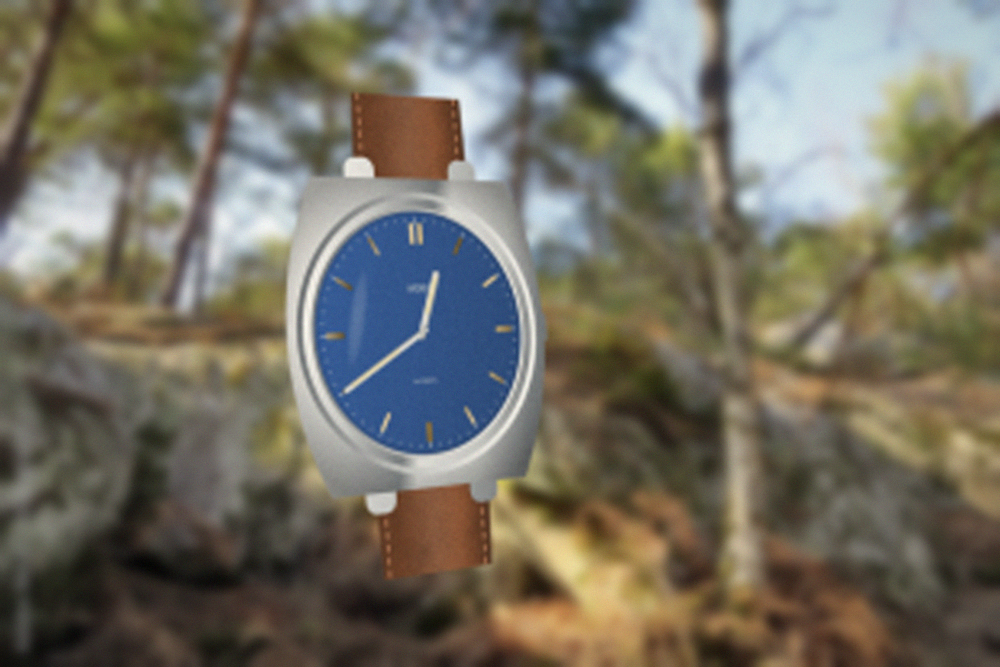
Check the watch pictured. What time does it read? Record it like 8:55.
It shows 12:40
